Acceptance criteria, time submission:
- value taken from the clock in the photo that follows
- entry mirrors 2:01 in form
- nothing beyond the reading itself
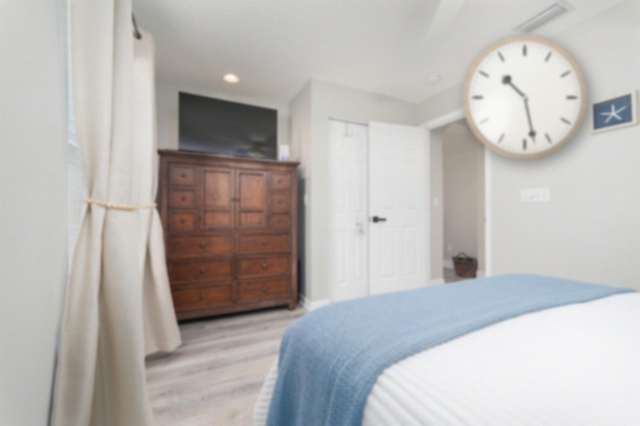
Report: 10:28
